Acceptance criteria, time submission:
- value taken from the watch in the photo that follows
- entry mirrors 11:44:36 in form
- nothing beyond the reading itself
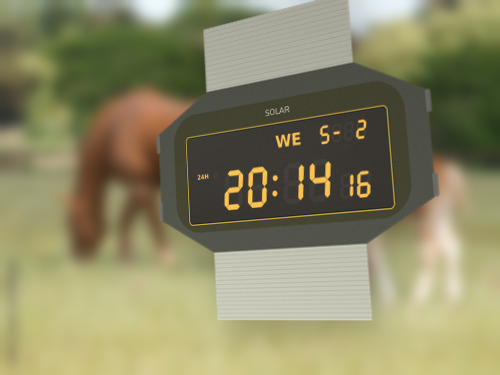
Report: 20:14:16
